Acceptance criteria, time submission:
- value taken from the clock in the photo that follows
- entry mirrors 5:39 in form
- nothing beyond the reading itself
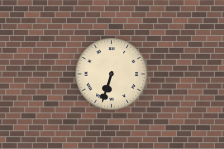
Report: 6:33
